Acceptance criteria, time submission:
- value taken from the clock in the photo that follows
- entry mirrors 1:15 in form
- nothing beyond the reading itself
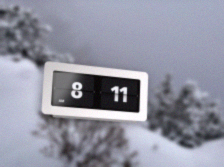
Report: 8:11
